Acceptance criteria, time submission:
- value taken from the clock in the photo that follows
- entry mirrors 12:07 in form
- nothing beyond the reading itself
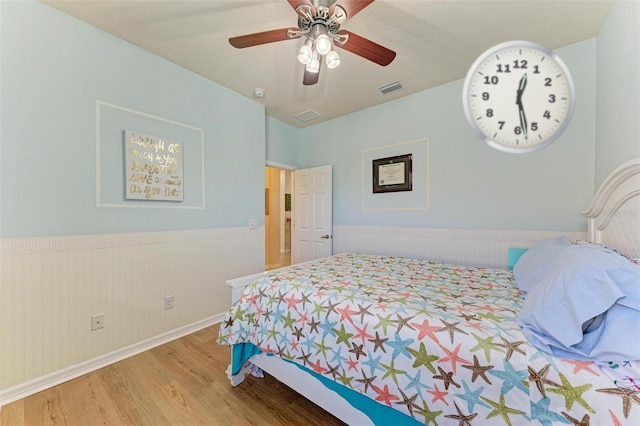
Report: 12:28
